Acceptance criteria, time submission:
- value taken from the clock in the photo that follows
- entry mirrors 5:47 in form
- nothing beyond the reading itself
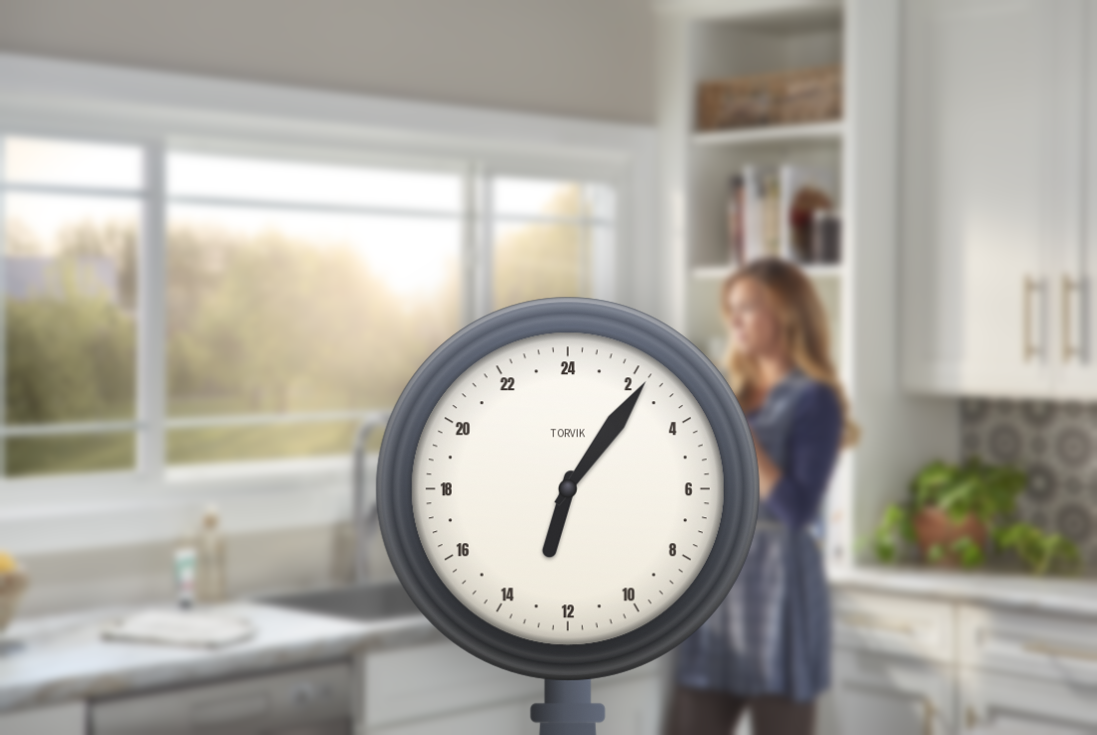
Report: 13:06
